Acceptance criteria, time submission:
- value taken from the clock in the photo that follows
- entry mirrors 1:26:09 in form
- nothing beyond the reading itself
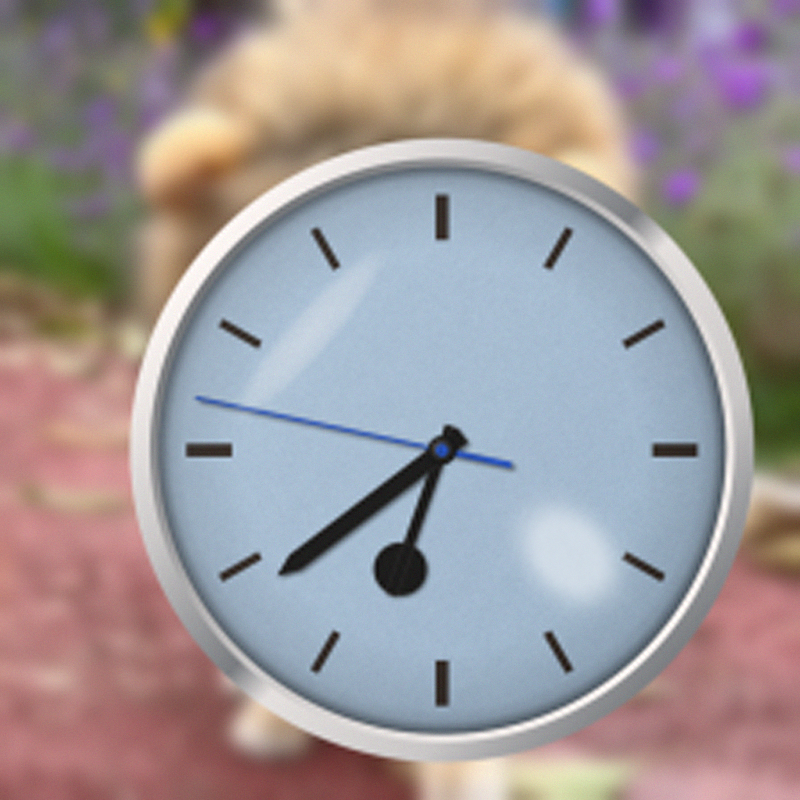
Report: 6:38:47
